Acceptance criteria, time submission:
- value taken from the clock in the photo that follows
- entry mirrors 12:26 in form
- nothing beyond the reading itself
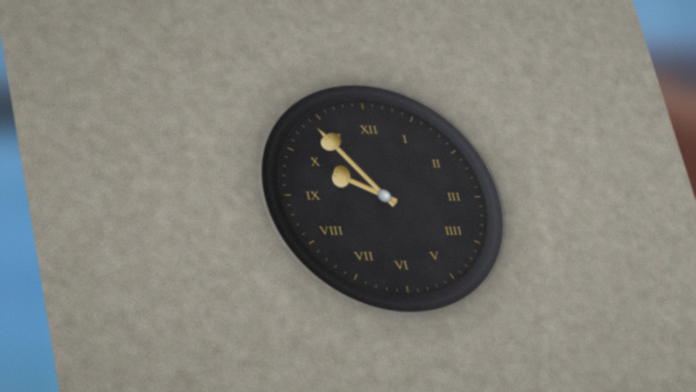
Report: 9:54
